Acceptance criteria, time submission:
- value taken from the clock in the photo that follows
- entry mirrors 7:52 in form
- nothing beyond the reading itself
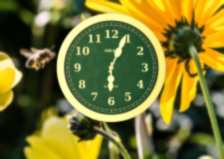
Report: 6:04
